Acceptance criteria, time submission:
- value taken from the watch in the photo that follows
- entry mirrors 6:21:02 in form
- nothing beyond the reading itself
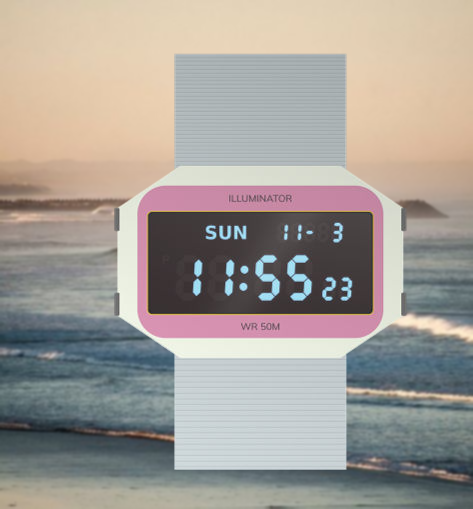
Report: 11:55:23
